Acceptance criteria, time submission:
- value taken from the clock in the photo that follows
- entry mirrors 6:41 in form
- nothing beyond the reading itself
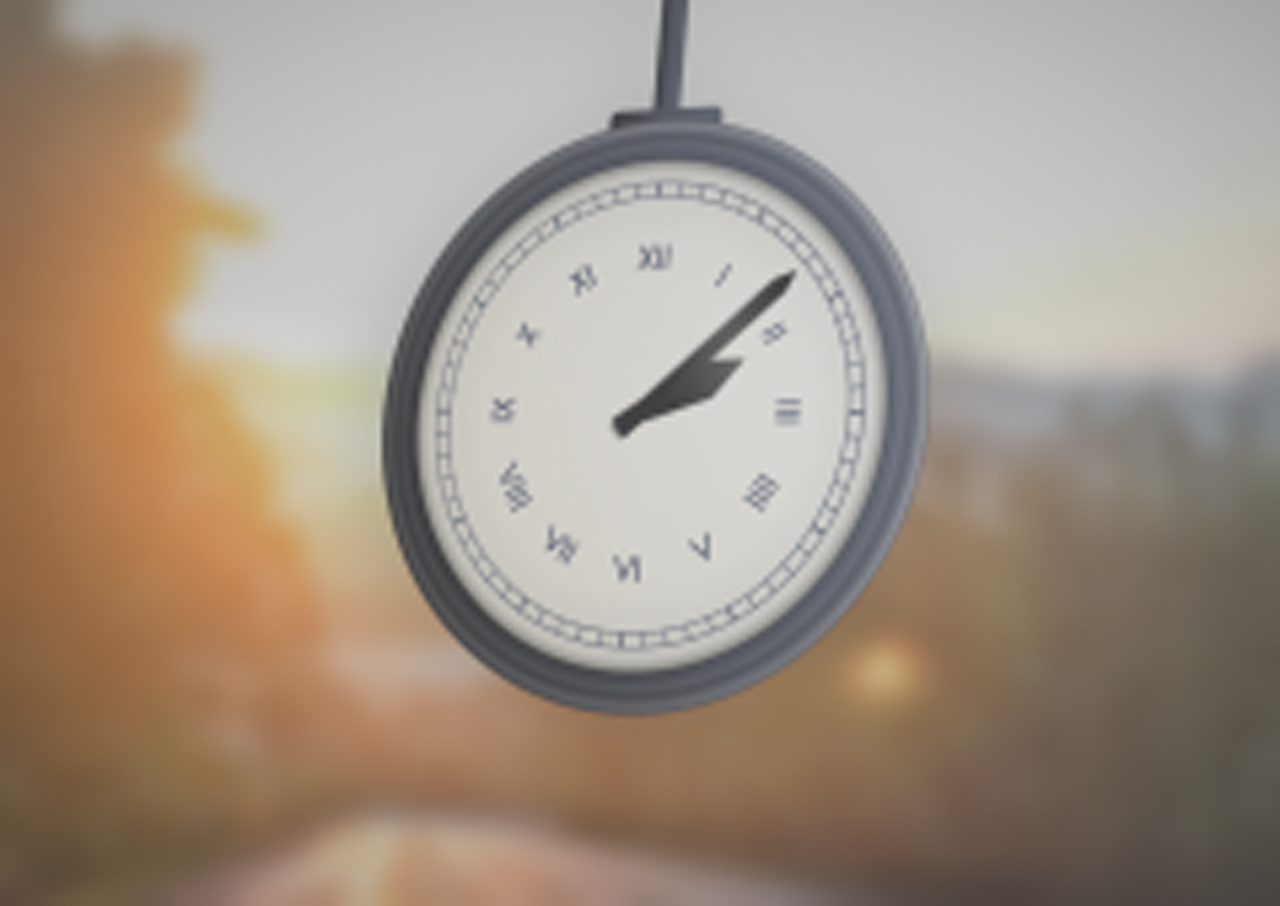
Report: 2:08
